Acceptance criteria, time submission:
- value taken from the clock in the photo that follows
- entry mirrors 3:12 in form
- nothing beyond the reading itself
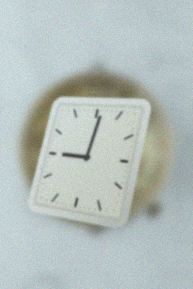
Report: 9:01
